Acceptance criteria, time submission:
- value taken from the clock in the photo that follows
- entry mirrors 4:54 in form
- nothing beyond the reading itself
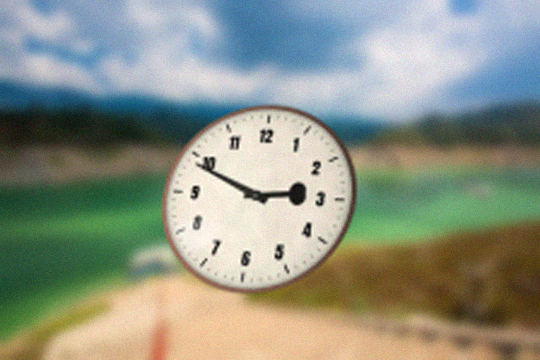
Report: 2:49
